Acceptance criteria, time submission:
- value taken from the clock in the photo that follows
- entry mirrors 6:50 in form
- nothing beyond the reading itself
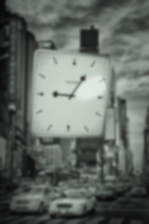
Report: 9:05
